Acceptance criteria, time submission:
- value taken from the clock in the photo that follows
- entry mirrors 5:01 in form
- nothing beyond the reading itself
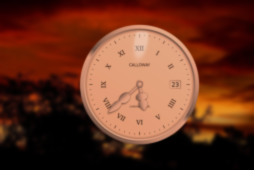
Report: 5:38
